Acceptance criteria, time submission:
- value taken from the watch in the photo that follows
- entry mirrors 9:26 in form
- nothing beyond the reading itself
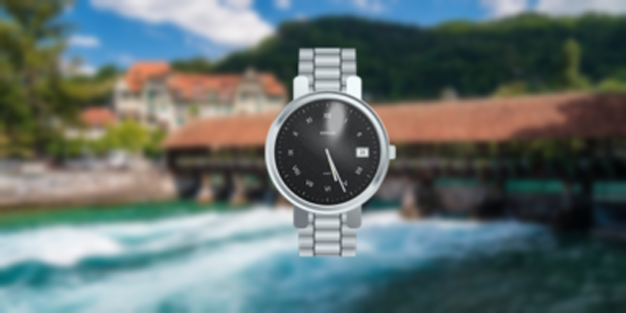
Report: 5:26
